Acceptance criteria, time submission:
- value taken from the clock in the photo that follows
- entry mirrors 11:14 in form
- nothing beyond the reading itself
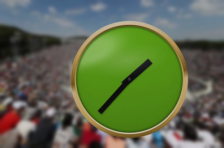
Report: 1:37
